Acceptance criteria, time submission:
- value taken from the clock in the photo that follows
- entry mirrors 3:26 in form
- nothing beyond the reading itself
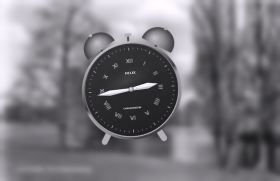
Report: 2:44
